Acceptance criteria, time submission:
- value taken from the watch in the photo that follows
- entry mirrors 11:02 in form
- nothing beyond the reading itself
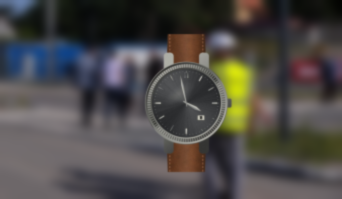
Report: 3:58
